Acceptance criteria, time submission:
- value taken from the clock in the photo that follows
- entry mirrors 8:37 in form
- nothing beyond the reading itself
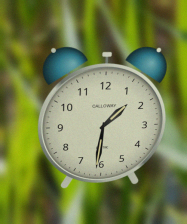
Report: 1:31
